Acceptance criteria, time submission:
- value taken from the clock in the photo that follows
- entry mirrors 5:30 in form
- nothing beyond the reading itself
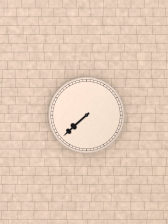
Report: 7:38
